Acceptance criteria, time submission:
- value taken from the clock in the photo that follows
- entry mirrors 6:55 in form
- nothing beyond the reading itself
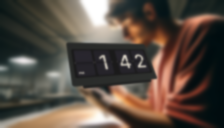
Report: 1:42
